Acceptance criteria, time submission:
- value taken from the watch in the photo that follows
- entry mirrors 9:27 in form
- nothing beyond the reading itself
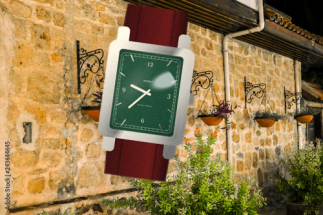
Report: 9:37
